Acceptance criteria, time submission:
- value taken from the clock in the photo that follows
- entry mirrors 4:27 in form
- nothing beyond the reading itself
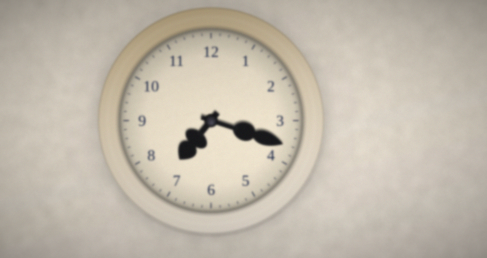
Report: 7:18
